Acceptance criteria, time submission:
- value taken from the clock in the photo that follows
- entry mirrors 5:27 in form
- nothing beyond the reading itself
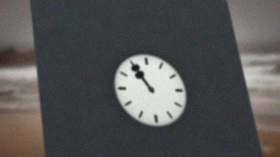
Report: 10:55
